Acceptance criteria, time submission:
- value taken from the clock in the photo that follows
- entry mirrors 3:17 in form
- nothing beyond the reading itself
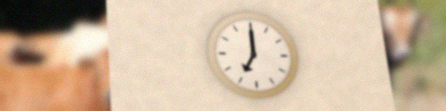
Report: 7:00
